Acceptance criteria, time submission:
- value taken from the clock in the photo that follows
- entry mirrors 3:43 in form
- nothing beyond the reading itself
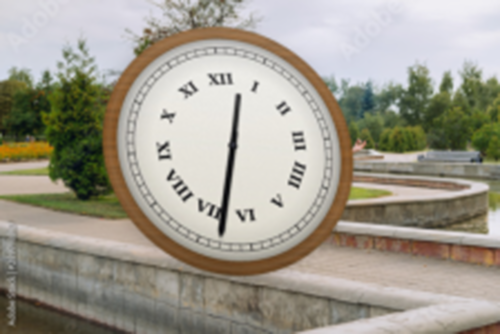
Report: 12:33
